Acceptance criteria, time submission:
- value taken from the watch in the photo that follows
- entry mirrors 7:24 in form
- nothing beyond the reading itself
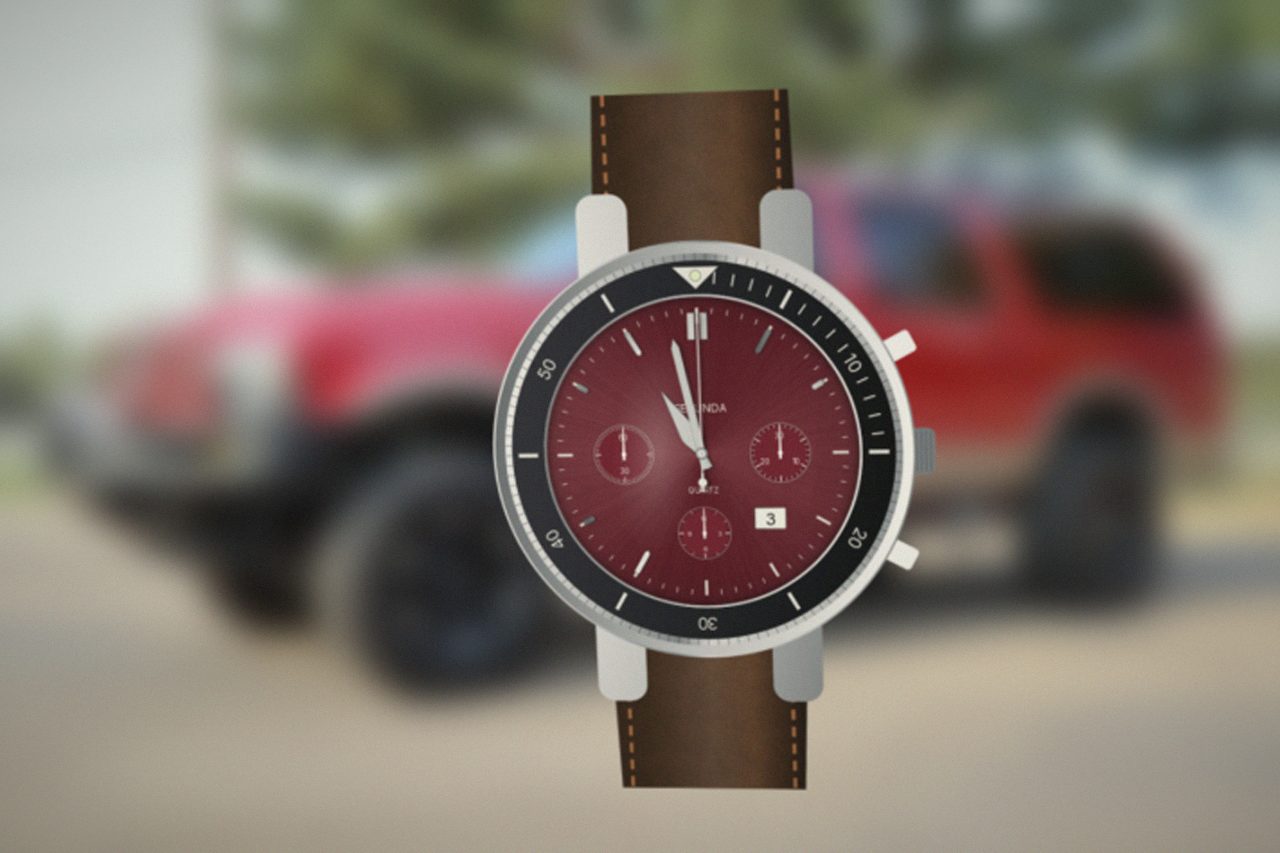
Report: 10:58
